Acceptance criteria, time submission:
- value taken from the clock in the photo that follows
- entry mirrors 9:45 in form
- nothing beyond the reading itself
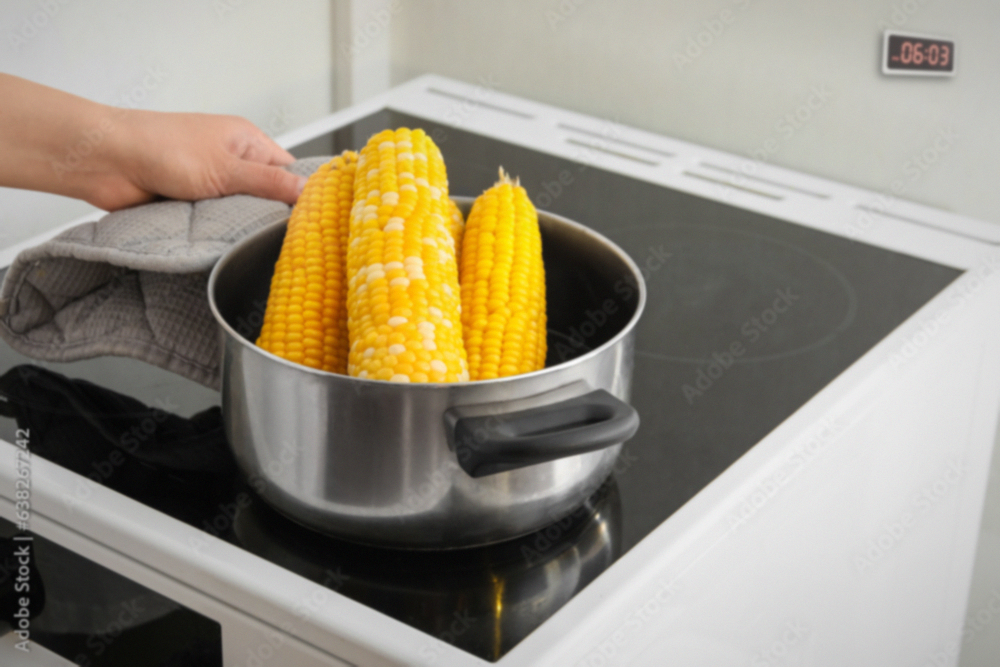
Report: 6:03
